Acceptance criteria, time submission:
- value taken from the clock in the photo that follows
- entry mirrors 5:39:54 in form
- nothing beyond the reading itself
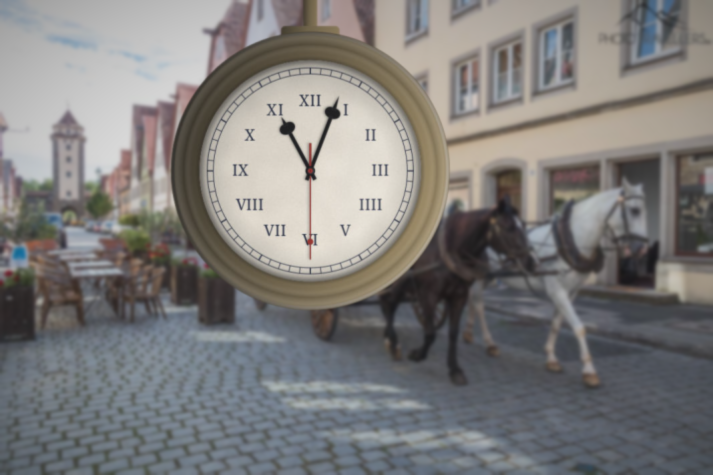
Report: 11:03:30
